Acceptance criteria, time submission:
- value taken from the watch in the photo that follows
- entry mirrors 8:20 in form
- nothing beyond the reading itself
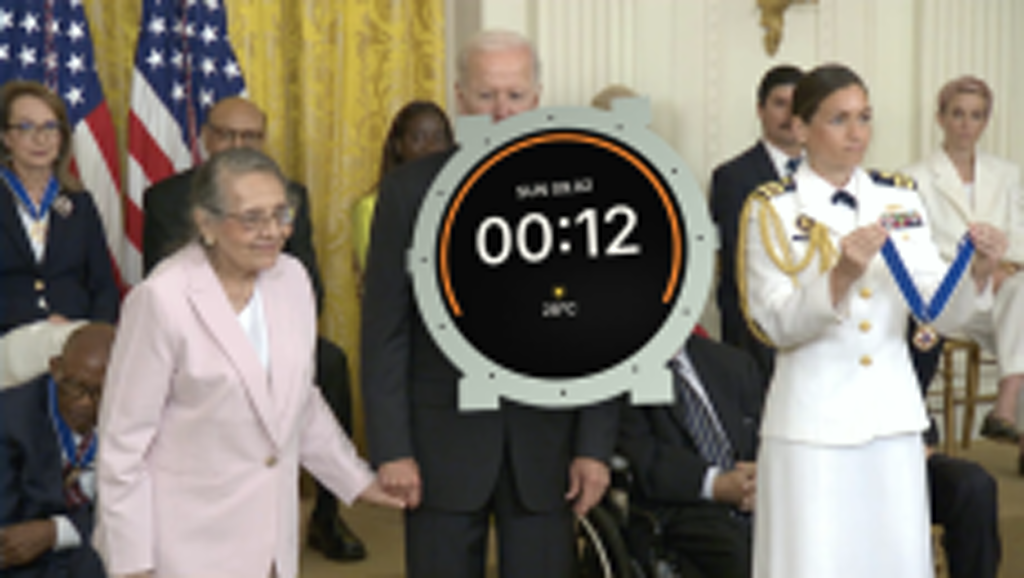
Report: 0:12
